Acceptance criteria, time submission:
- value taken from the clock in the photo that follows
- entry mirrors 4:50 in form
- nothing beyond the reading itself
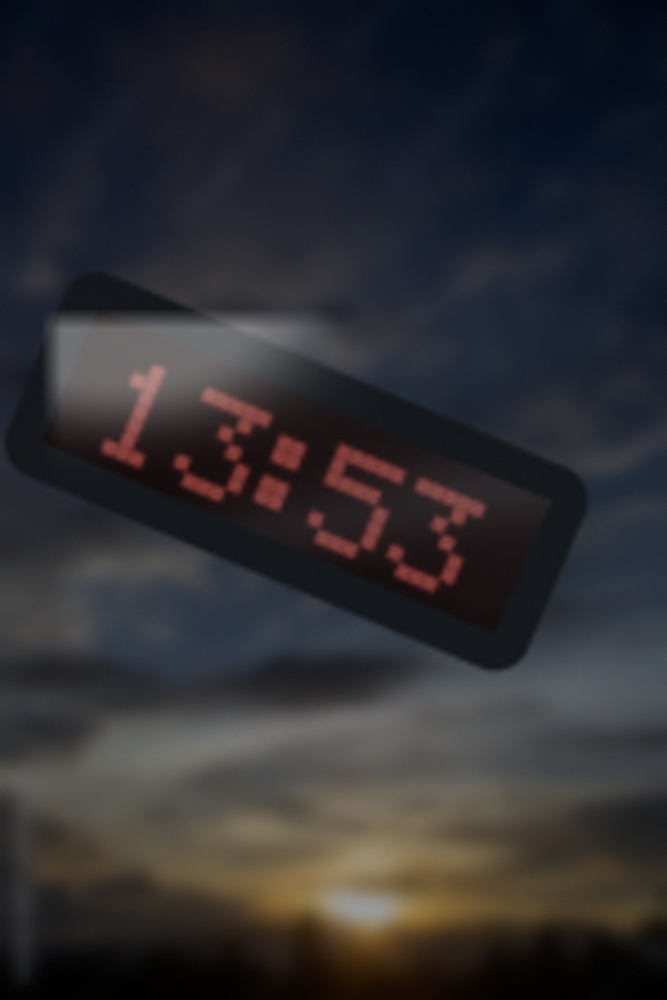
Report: 13:53
